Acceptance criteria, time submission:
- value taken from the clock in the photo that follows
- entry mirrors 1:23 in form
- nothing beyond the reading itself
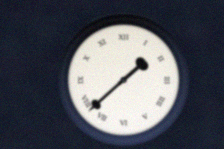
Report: 1:38
